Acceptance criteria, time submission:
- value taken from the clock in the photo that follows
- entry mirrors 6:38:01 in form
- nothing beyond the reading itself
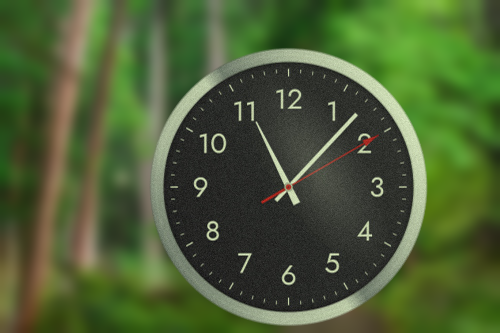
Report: 11:07:10
